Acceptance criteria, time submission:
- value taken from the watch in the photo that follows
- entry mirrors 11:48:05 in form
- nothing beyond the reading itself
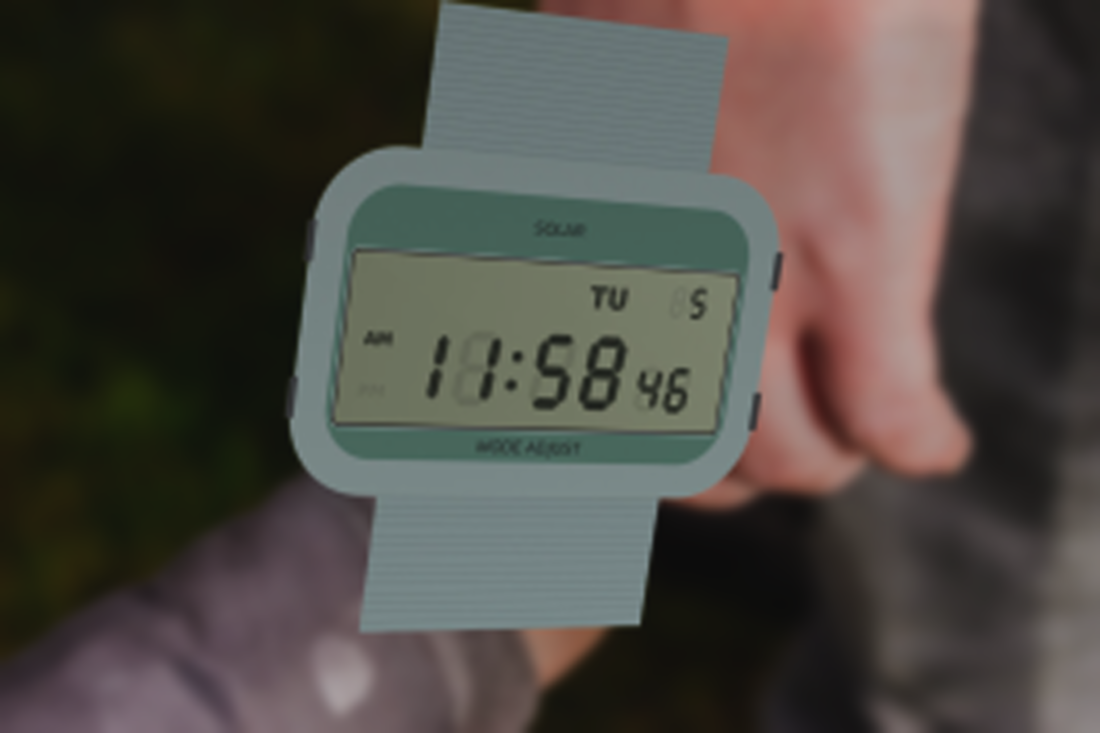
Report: 11:58:46
